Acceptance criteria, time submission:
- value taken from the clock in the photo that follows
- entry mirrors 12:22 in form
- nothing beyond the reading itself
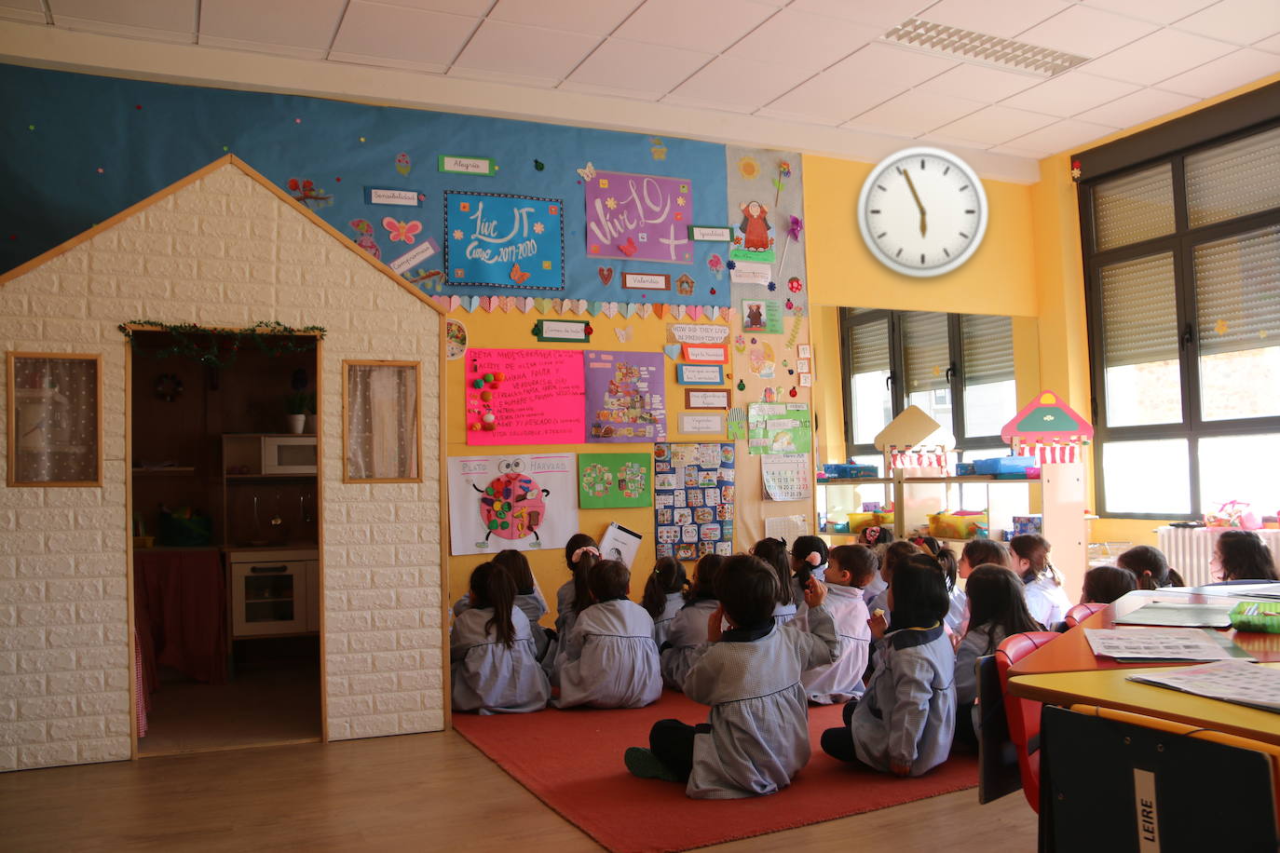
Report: 5:56
